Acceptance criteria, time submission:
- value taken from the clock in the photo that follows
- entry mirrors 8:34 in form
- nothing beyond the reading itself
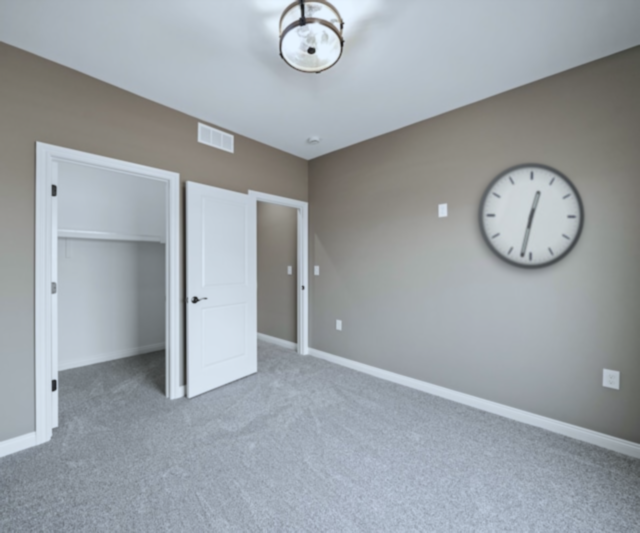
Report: 12:32
